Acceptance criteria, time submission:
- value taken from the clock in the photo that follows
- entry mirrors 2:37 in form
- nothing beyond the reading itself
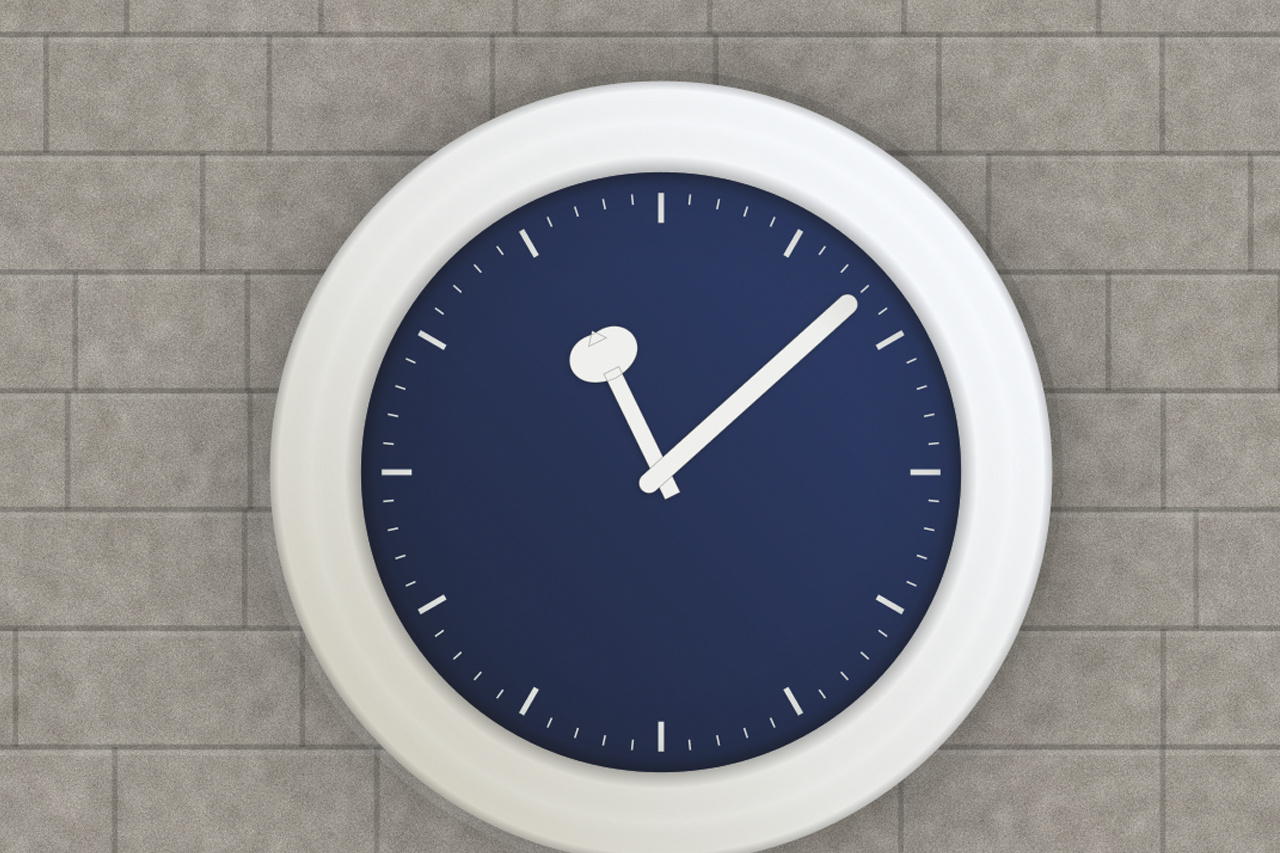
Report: 11:08
